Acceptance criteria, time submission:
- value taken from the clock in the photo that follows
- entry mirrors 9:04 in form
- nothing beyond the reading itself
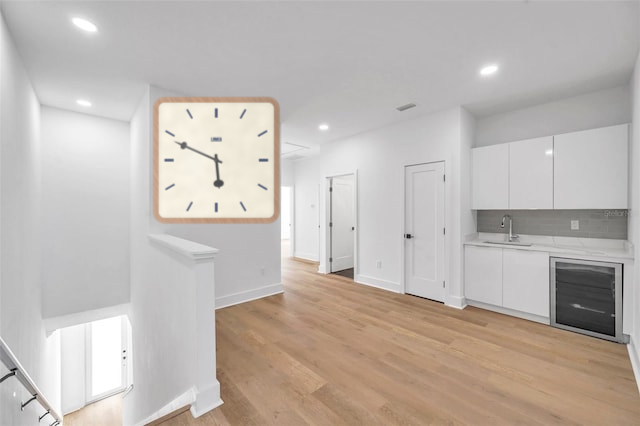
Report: 5:49
